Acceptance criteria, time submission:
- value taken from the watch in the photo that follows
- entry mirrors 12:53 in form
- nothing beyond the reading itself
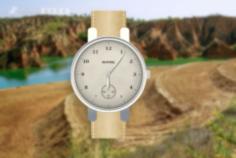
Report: 6:06
